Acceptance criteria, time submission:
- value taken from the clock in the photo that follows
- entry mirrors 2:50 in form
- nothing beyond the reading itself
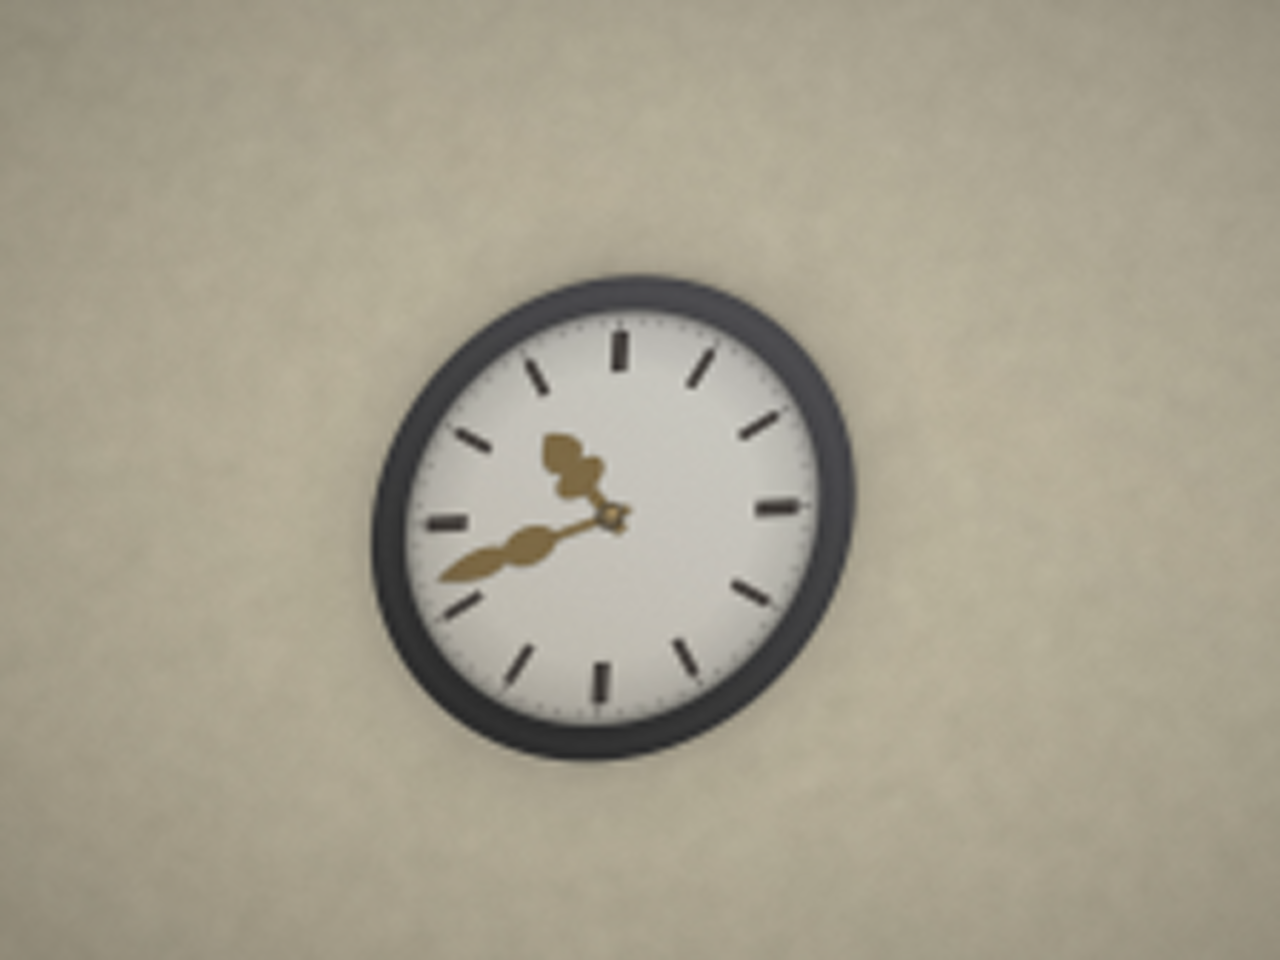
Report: 10:42
